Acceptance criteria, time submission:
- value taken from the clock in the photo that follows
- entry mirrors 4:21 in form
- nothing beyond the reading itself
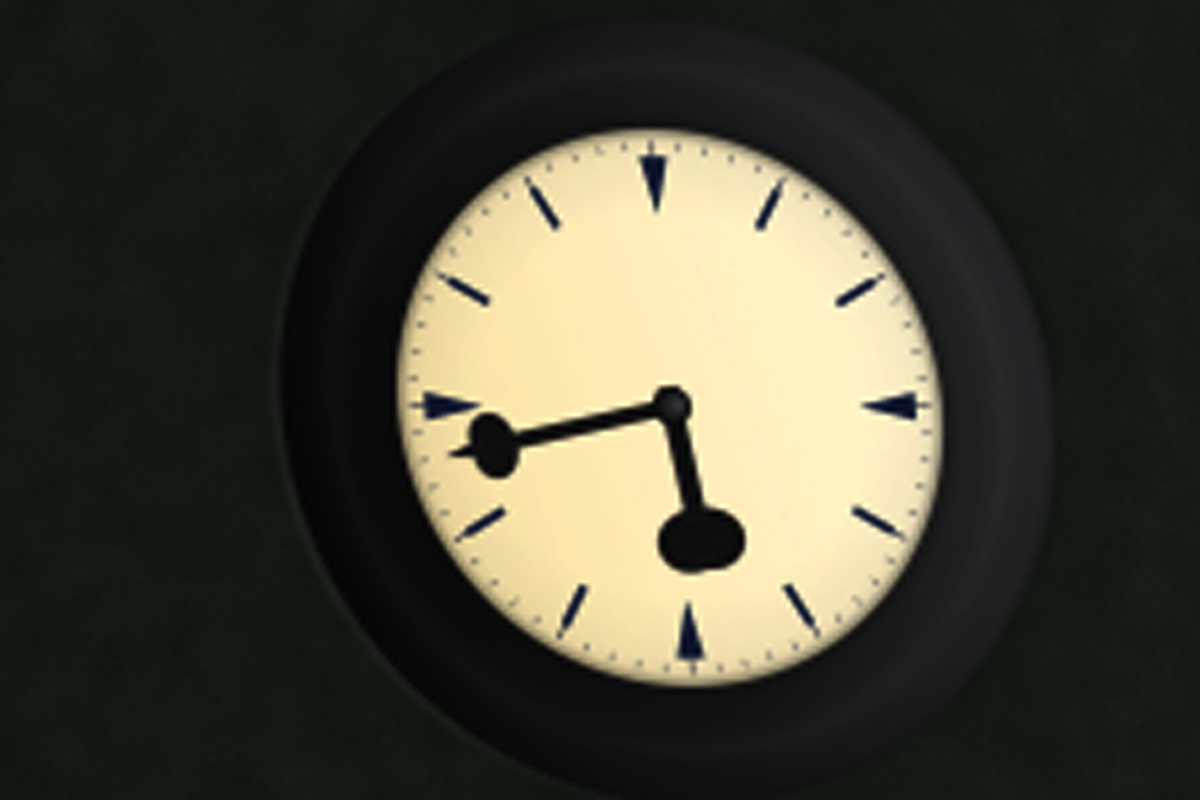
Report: 5:43
